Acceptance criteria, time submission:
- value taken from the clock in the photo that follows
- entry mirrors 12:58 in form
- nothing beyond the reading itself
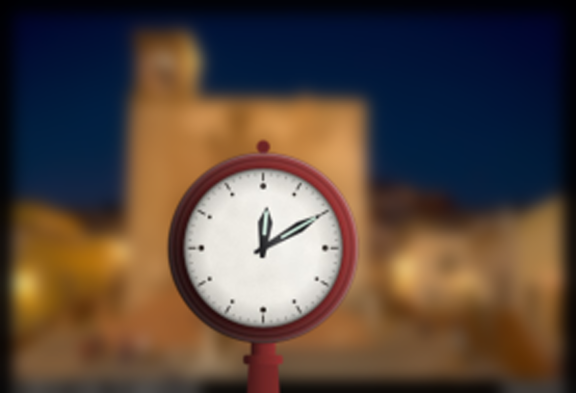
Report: 12:10
